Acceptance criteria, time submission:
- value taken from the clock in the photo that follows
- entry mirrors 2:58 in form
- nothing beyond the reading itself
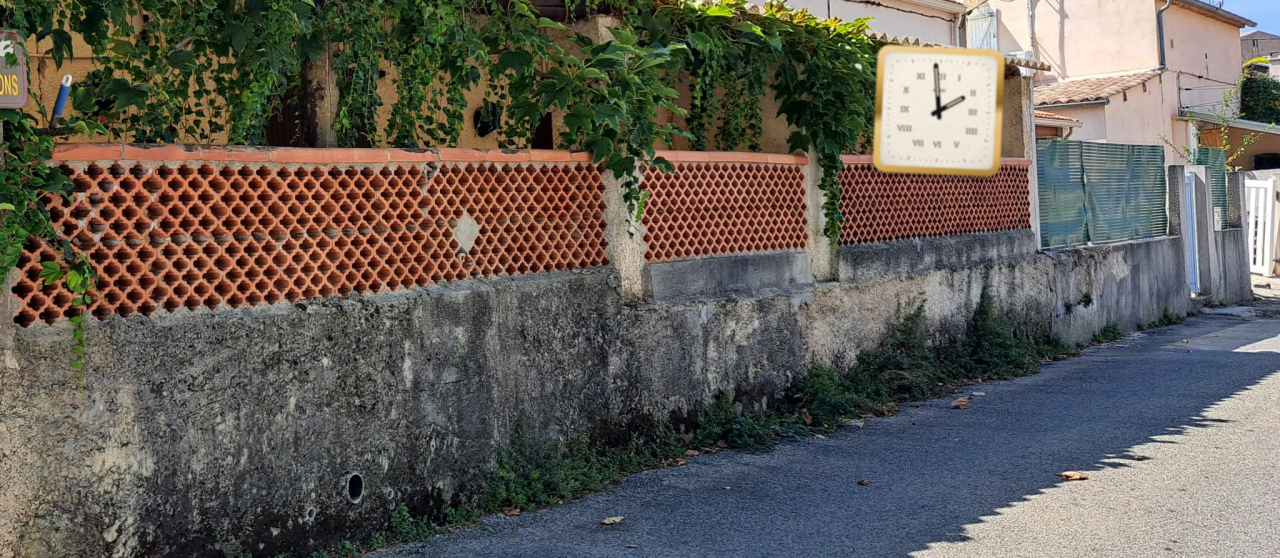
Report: 1:59
